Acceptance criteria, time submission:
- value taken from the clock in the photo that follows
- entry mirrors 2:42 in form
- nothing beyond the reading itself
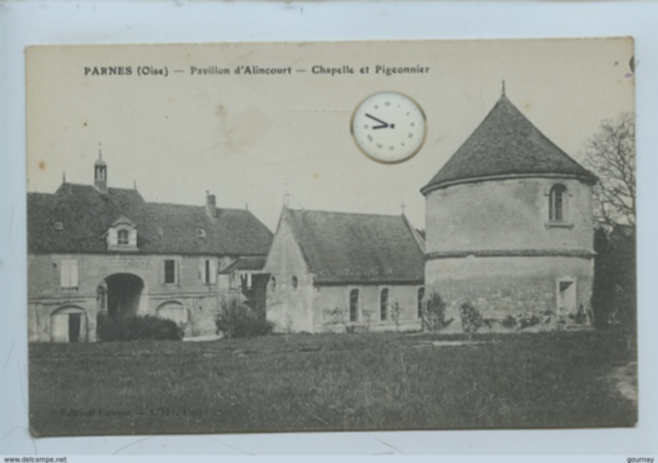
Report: 8:50
